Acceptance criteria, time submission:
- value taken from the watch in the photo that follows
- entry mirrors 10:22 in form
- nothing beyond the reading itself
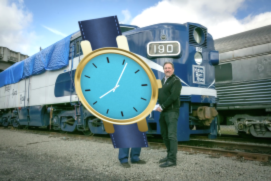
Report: 8:06
